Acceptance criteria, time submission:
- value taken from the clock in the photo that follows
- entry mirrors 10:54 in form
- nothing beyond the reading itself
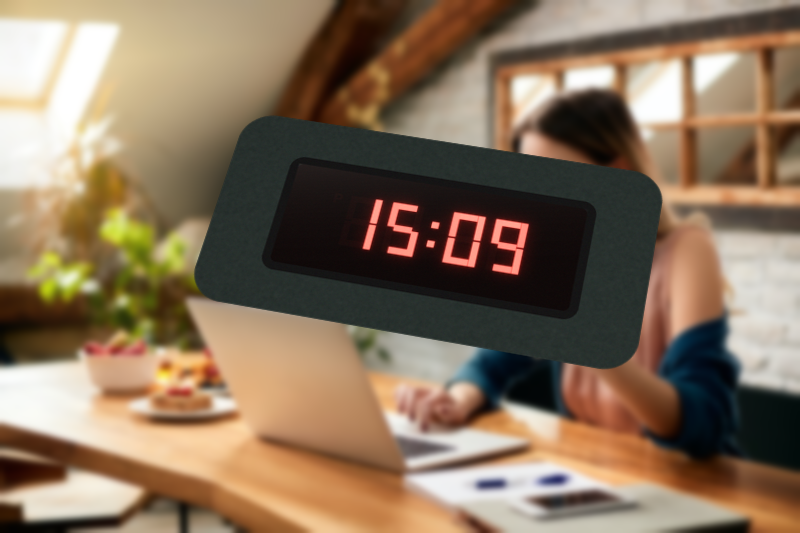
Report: 15:09
